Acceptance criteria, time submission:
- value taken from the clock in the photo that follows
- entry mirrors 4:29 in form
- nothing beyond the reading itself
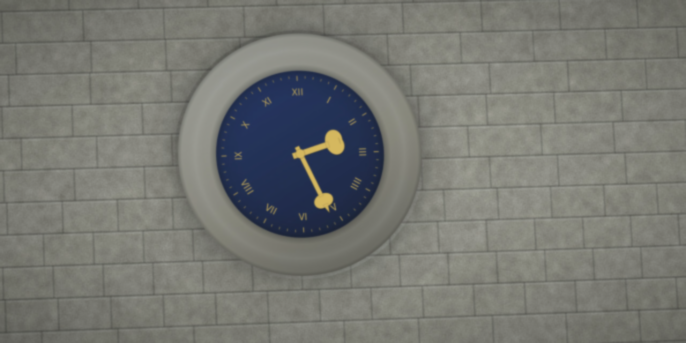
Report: 2:26
